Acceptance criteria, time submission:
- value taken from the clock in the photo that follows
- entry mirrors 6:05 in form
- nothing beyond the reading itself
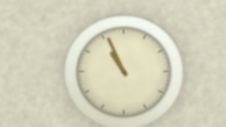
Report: 10:56
